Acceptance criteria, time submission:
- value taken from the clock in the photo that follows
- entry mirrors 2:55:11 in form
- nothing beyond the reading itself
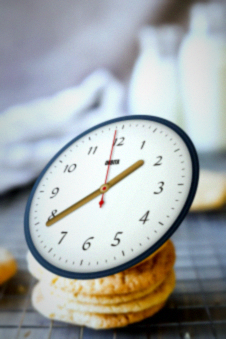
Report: 1:38:59
